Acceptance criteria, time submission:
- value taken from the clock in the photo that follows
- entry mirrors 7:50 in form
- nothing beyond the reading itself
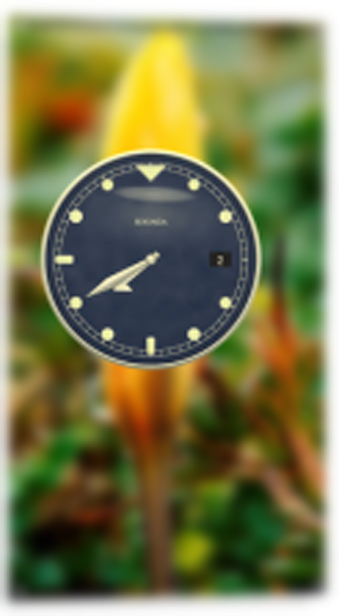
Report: 7:40
